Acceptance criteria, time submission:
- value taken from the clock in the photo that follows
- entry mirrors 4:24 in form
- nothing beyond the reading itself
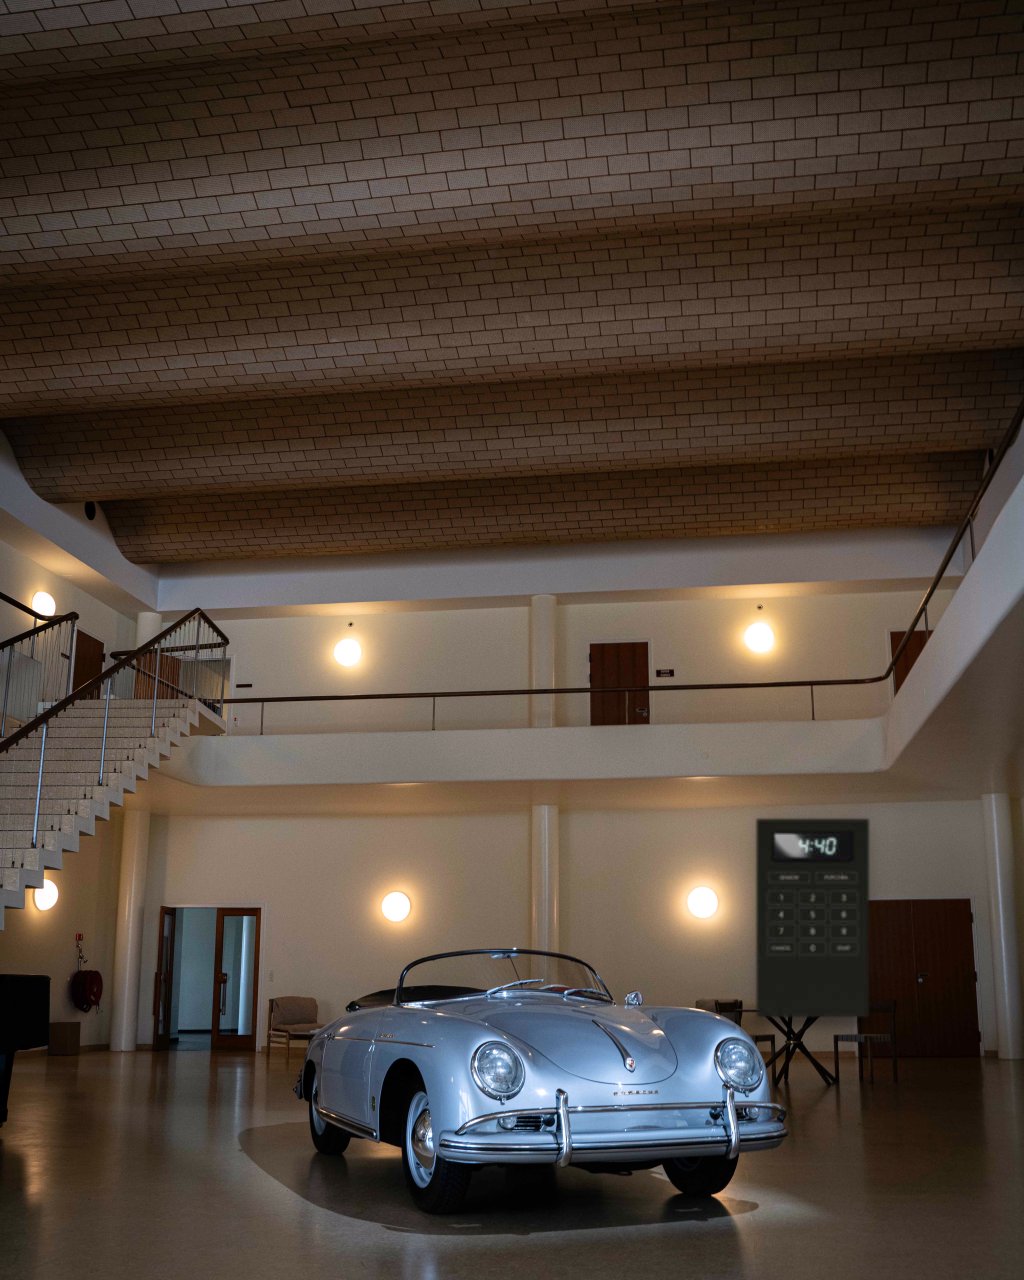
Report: 4:40
